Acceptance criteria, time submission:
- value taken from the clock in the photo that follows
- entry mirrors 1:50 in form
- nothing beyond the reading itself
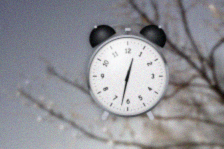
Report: 12:32
